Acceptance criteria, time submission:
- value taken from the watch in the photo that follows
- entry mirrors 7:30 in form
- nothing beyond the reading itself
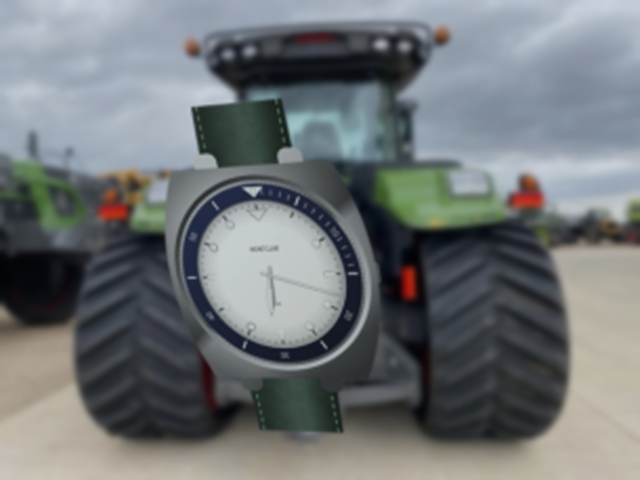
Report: 6:18
